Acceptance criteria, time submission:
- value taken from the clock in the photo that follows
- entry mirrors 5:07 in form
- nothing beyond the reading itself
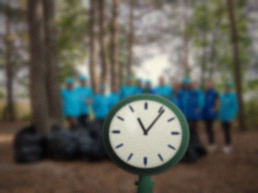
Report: 11:06
